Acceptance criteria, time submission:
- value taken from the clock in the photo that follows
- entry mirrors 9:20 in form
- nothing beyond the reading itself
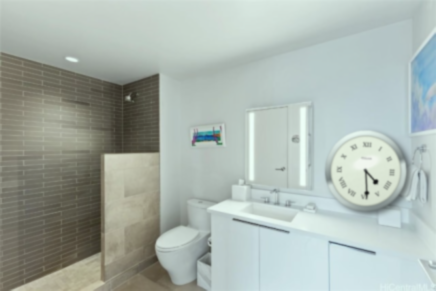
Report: 4:29
